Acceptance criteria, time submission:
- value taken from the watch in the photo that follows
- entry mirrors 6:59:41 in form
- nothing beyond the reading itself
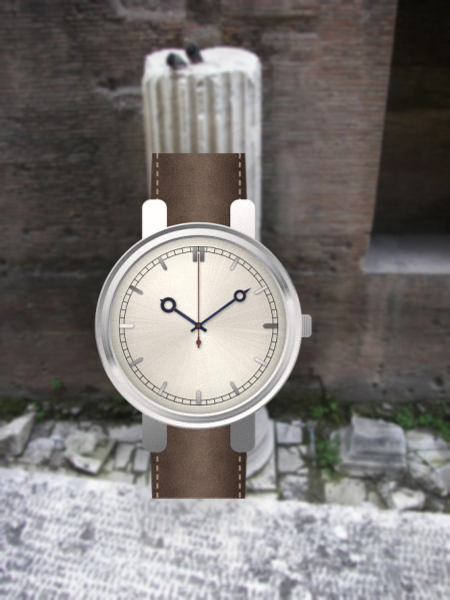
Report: 10:09:00
